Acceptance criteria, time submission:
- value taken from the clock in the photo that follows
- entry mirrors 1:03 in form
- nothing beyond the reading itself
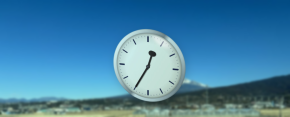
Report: 12:35
